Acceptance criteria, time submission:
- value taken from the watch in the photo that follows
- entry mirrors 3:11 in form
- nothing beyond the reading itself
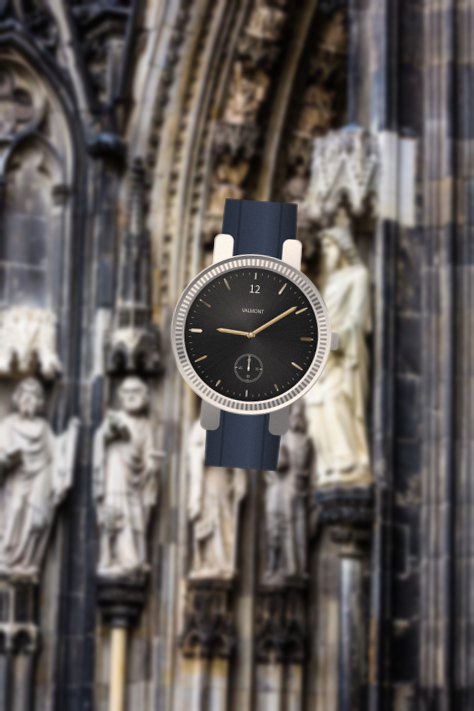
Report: 9:09
